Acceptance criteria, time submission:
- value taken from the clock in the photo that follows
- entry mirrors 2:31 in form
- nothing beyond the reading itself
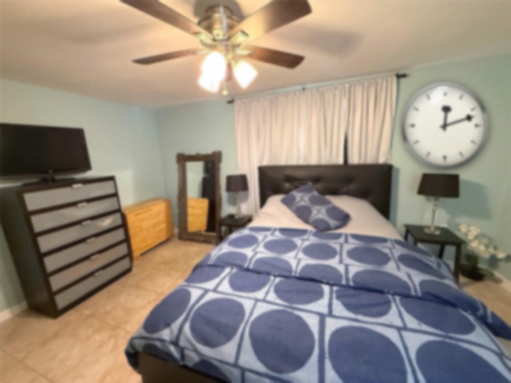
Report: 12:12
